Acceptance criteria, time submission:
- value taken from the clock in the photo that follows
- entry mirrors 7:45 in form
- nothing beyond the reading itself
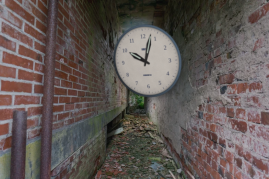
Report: 10:03
